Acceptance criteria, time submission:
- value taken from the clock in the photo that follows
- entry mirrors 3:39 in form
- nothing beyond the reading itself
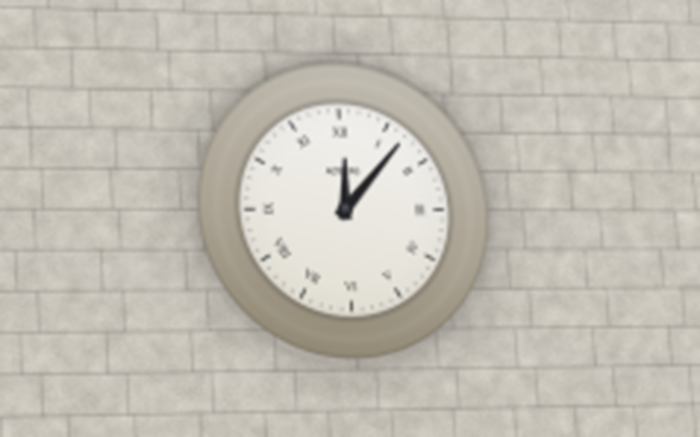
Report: 12:07
